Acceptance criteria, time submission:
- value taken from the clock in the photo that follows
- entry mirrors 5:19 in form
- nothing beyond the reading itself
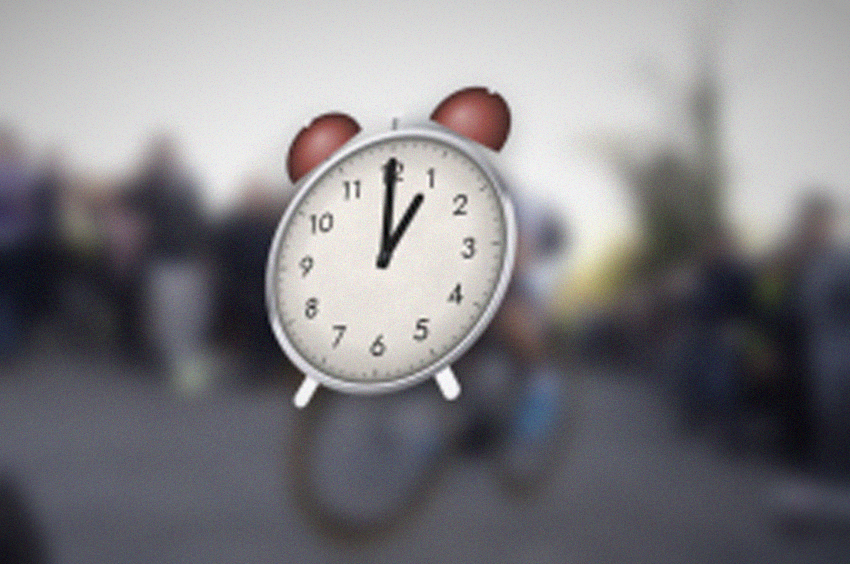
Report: 1:00
